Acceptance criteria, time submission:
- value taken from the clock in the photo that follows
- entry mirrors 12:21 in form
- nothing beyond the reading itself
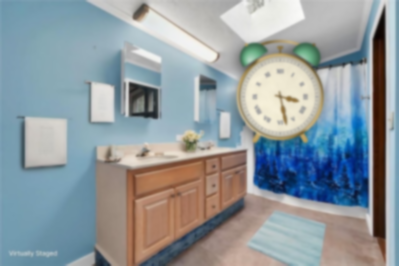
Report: 3:28
